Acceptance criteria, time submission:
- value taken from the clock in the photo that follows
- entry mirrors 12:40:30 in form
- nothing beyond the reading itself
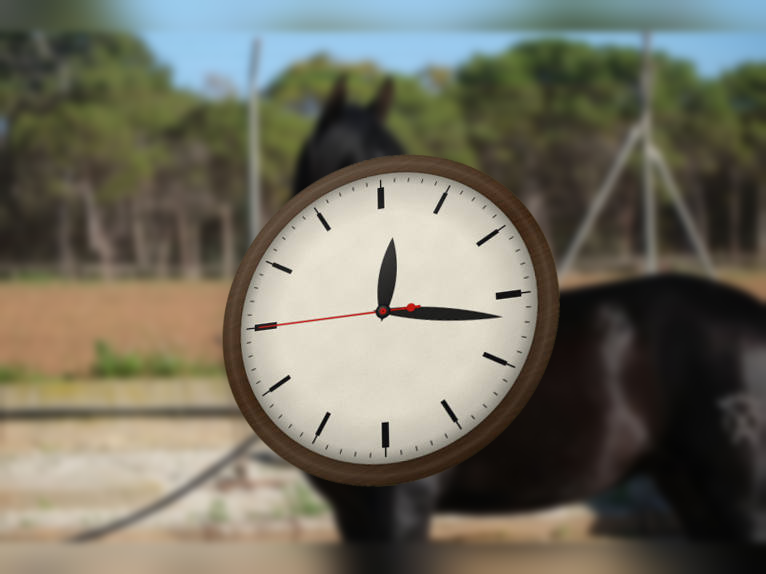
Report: 12:16:45
